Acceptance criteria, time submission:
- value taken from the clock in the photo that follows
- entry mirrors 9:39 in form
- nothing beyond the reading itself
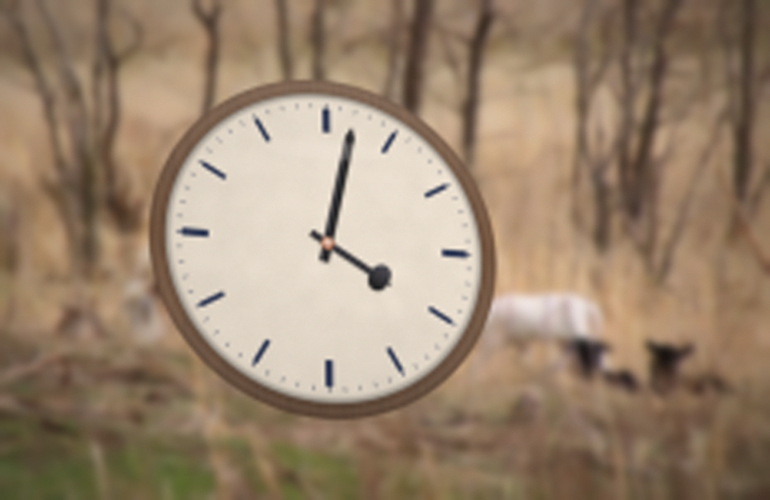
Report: 4:02
